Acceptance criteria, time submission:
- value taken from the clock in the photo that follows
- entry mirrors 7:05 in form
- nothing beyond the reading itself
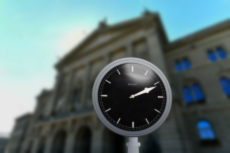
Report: 2:11
